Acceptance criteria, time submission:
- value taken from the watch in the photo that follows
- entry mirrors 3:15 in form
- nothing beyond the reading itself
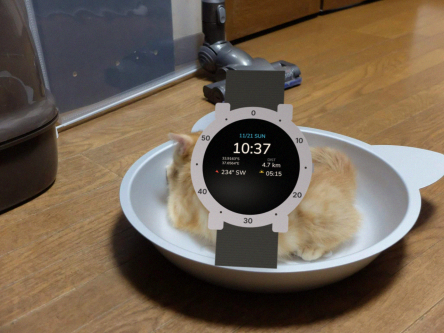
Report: 10:37
